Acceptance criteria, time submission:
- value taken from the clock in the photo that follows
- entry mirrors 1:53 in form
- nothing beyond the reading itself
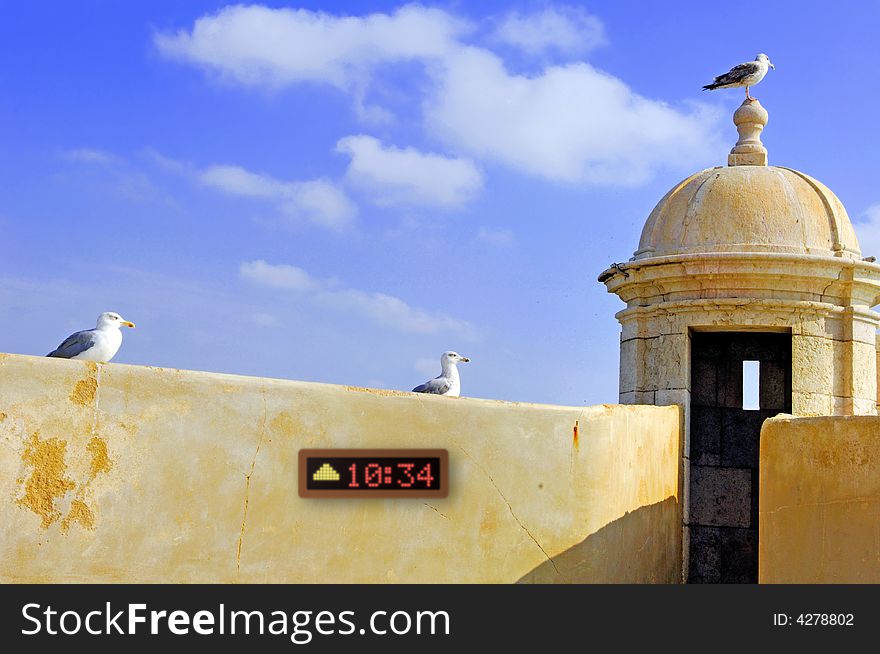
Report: 10:34
